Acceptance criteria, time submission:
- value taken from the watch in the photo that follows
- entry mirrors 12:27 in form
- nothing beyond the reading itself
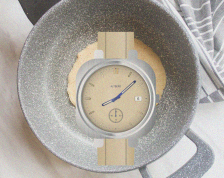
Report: 8:08
